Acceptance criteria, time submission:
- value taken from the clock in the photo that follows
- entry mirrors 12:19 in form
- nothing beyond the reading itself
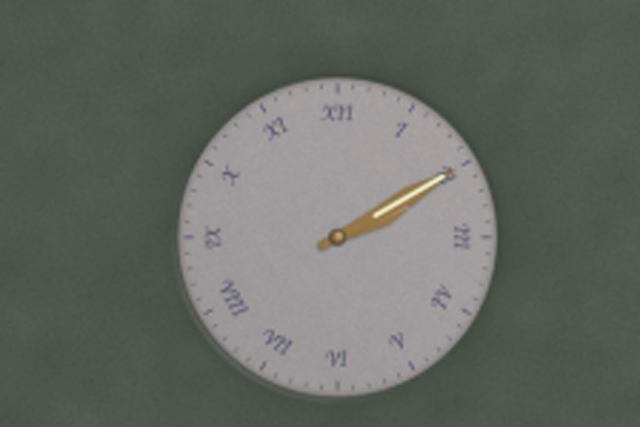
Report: 2:10
